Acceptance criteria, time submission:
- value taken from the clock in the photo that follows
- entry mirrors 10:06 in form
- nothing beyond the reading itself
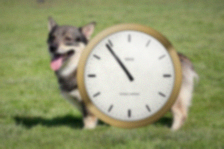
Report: 10:54
